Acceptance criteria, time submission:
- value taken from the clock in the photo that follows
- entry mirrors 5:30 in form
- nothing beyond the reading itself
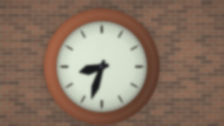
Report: 8:33
